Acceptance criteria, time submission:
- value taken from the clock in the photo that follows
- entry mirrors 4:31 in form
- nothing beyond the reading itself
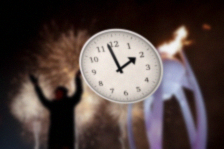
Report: 1:58
